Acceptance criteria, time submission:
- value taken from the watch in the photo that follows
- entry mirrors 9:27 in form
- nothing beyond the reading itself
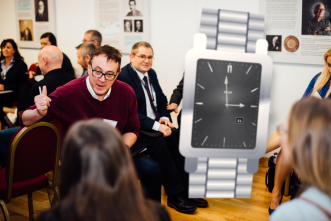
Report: 2:59
